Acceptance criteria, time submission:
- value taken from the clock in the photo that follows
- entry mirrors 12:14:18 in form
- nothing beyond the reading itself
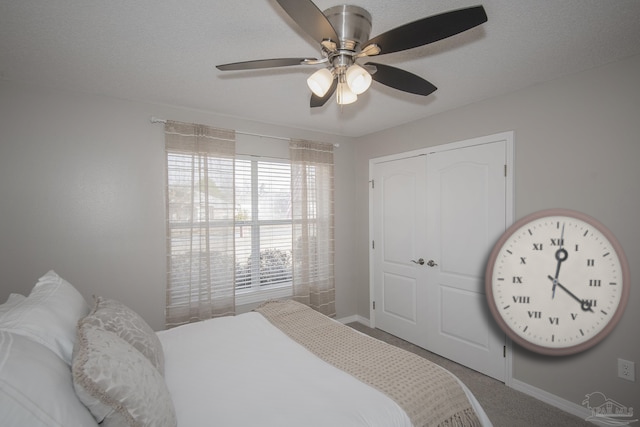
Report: 12:21:01
